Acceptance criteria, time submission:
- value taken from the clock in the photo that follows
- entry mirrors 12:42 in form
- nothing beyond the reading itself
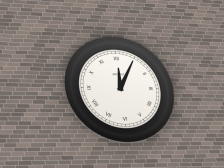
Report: 12:05
